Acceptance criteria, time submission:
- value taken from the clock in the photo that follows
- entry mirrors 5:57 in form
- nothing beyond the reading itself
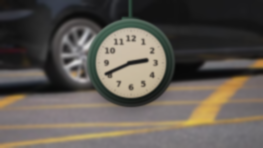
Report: 2:41
